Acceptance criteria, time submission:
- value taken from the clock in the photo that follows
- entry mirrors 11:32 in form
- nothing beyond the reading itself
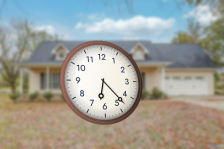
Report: 6:23
